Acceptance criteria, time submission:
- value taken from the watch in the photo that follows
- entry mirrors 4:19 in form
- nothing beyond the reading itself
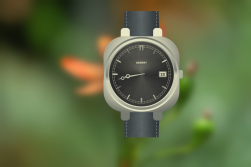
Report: 8:43
